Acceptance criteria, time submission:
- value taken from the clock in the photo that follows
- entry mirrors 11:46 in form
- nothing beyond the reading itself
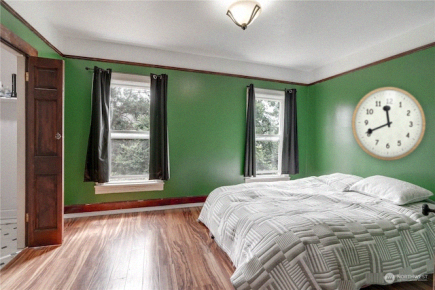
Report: 11:41
